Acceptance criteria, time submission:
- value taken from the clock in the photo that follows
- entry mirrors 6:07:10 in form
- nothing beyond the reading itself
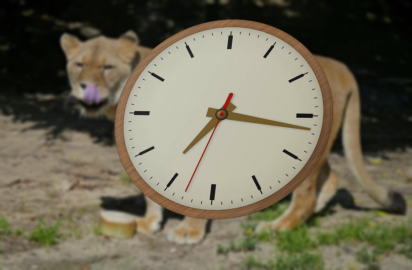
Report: 7:16:33
